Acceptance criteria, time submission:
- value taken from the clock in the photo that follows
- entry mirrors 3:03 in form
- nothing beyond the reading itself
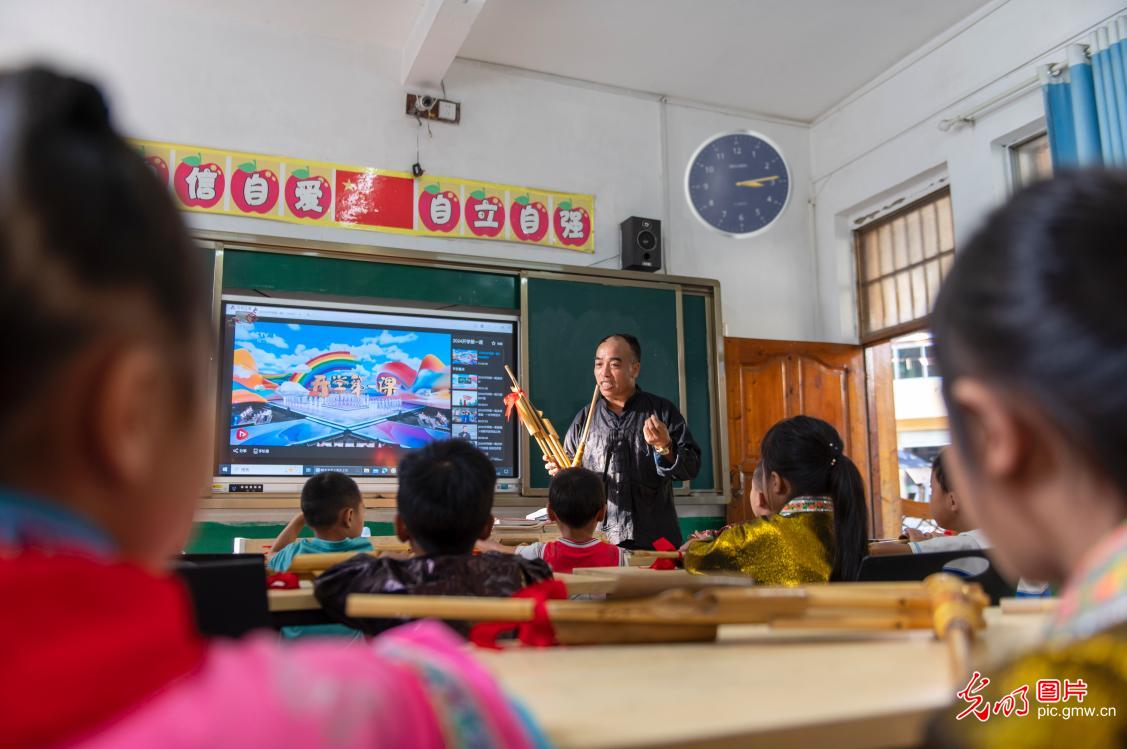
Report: 3:14
